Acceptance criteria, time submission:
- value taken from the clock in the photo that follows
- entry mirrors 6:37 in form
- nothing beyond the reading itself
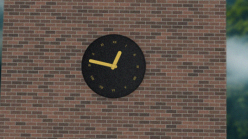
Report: 12:47
